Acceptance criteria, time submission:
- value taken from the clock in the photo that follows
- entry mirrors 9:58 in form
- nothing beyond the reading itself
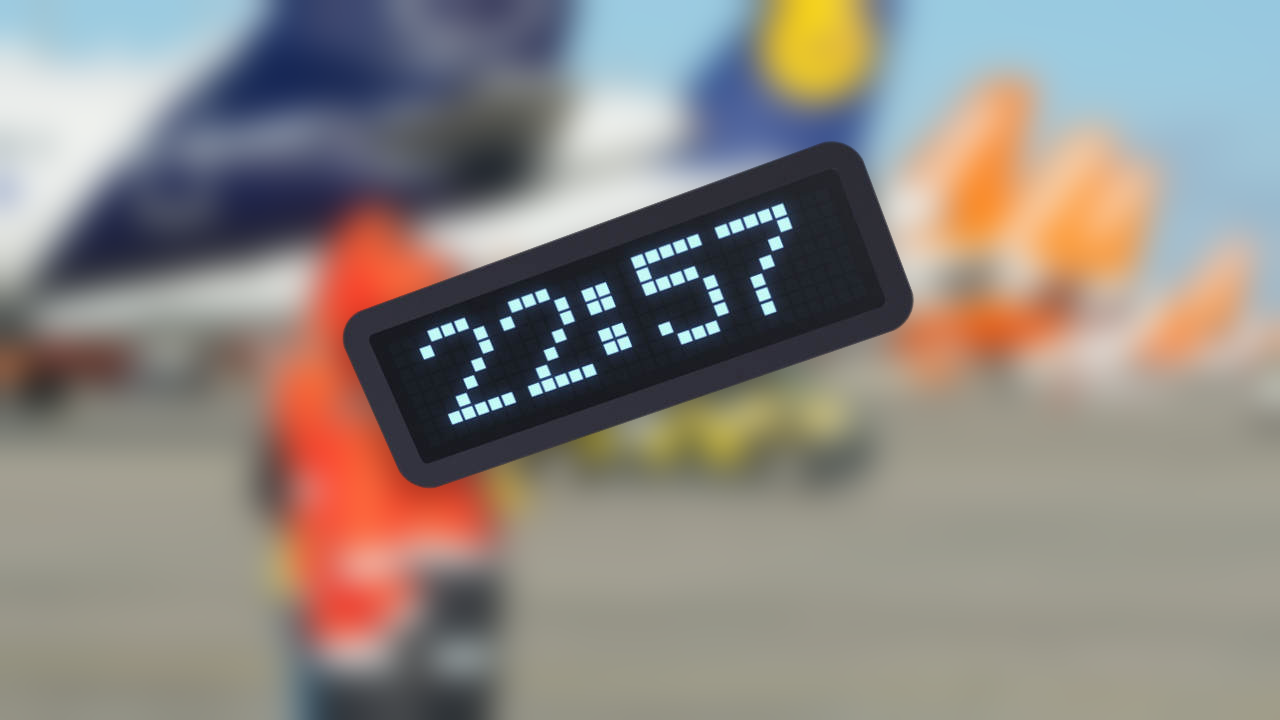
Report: 22:57
